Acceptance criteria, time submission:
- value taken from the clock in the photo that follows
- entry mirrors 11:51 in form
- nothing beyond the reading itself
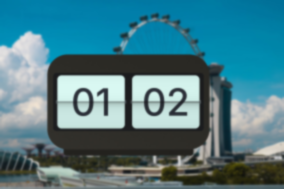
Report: 1:02
